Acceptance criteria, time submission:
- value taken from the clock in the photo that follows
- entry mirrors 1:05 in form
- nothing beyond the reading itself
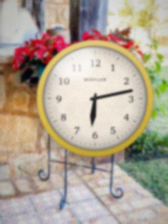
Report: 6:13
